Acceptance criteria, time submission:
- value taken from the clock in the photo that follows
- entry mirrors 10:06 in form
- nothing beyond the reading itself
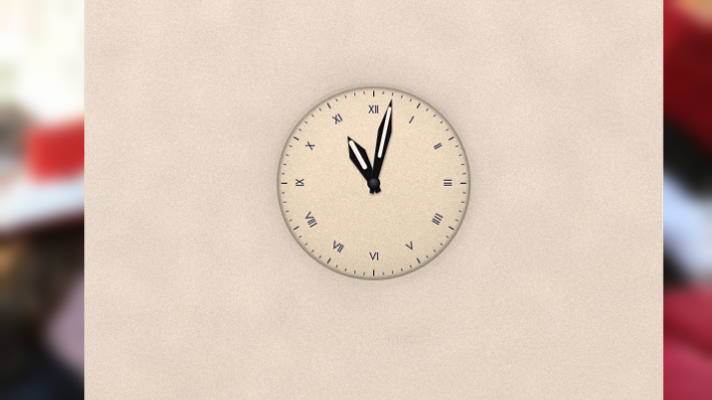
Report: 11:02
